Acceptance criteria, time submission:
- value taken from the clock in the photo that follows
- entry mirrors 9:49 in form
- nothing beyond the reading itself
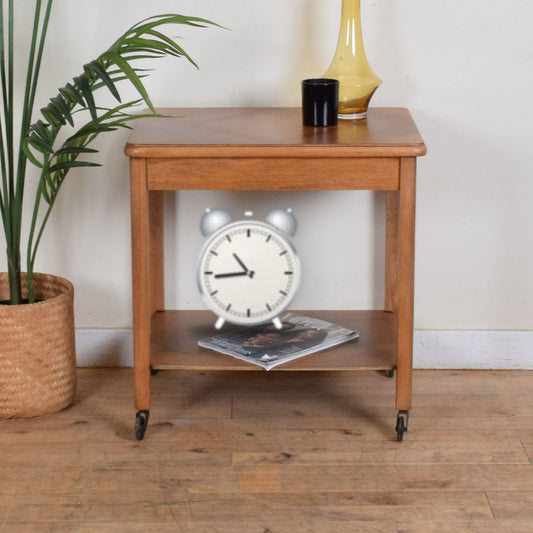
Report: 10:44
